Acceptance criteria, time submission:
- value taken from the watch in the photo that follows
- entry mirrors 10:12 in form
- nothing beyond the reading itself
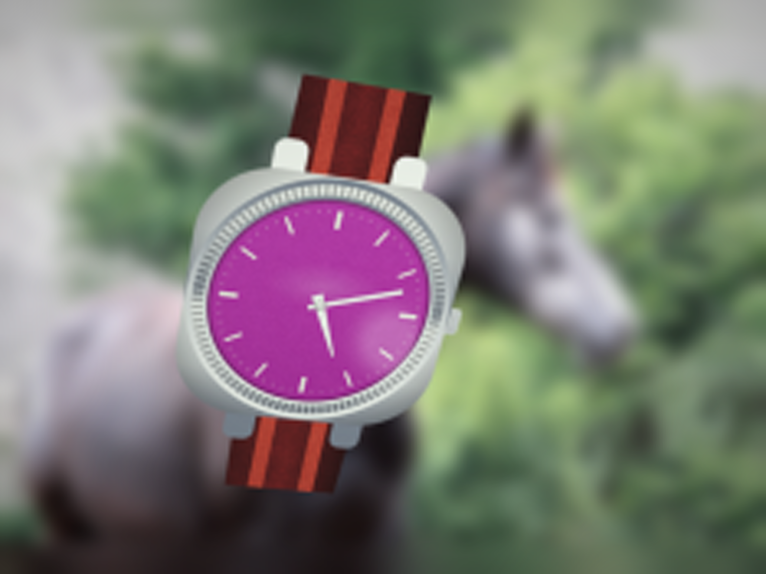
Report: 5:12
